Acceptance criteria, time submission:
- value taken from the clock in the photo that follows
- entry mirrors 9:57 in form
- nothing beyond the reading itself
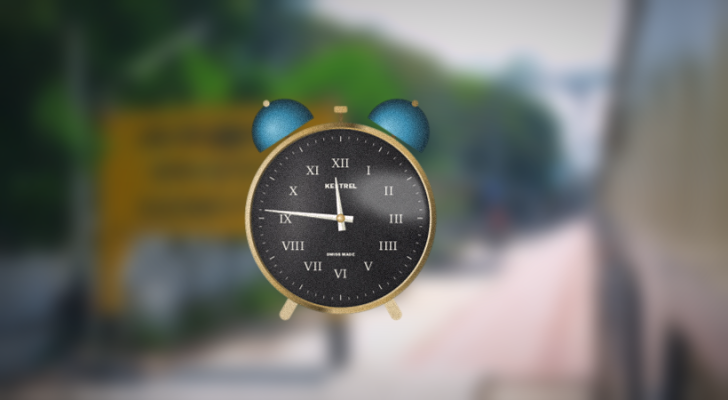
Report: 11:46
